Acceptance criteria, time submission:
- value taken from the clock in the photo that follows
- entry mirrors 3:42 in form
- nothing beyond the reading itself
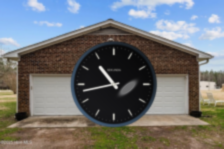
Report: 10:43
